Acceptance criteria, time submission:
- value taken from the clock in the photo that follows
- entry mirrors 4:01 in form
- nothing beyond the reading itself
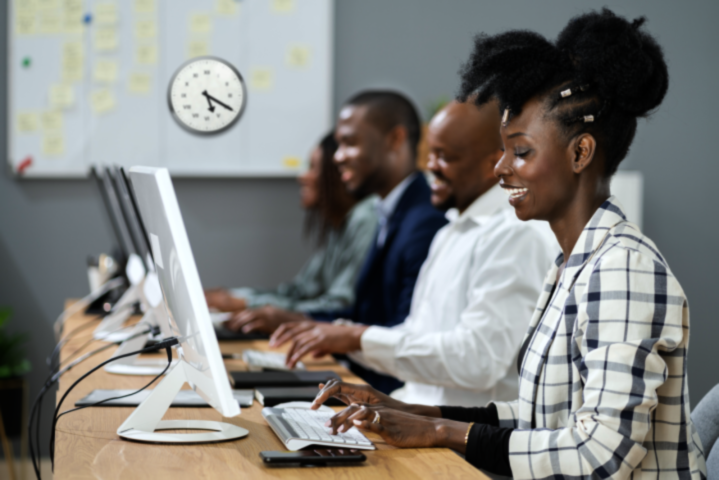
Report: 5:20
